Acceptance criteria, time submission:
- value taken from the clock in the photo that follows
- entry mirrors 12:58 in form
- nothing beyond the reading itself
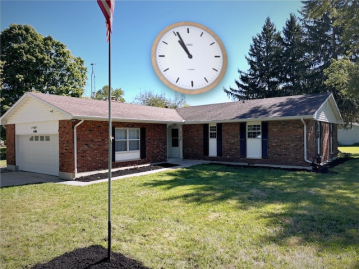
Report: 10:56
